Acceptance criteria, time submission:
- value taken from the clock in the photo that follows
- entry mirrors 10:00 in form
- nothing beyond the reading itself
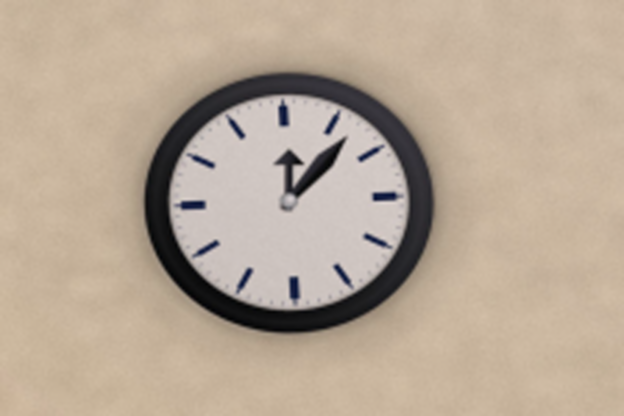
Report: 12:07
